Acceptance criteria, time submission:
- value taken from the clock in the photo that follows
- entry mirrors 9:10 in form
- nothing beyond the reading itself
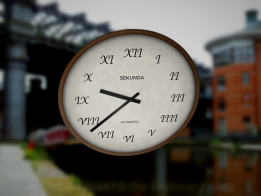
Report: 9:38
